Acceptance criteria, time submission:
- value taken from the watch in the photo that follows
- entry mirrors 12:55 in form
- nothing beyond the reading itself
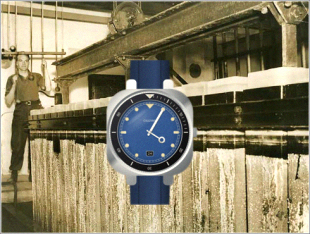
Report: 4:05
